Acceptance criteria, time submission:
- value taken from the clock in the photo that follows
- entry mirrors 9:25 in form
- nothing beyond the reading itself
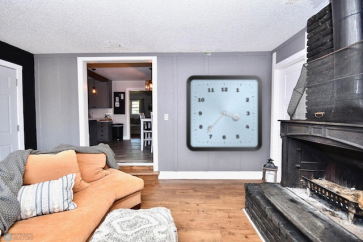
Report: 3:37
